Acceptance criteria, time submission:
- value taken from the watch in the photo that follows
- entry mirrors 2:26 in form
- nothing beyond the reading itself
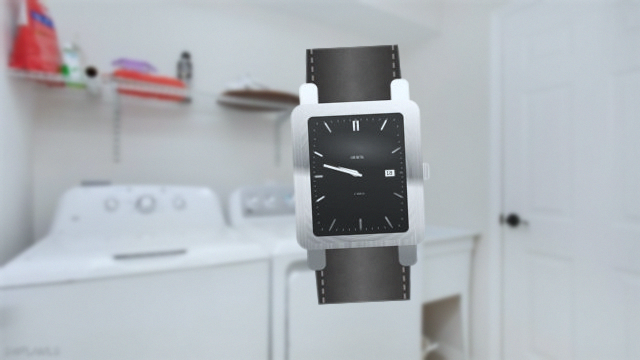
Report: 9:48
